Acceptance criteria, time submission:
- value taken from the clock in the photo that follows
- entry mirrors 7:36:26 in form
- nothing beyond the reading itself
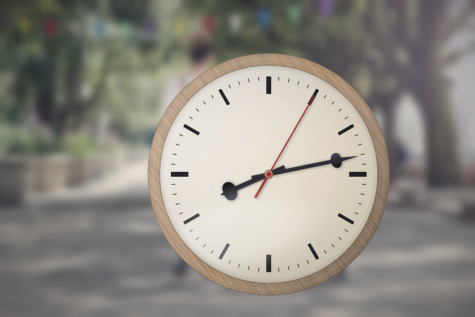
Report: 8:13:05
